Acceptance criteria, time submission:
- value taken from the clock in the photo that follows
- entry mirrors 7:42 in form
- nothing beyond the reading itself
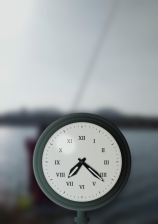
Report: 7:22
